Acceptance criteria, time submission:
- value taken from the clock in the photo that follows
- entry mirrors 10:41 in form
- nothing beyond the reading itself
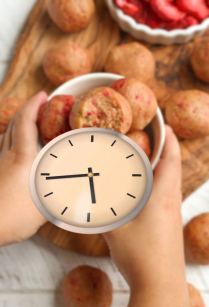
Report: 5:44
